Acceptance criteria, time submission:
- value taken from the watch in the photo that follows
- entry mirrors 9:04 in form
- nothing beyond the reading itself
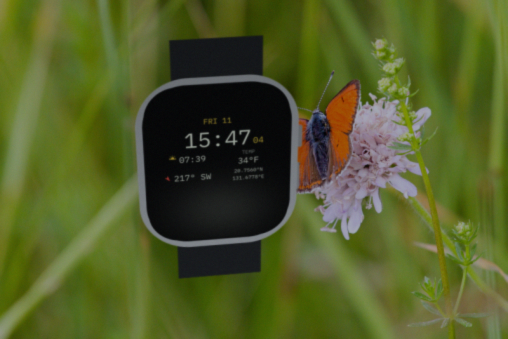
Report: 15:47
